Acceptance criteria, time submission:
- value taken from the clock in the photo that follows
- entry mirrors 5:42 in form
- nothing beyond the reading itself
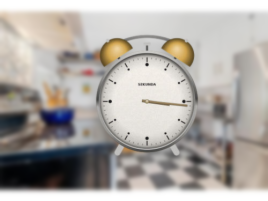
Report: 3:16
